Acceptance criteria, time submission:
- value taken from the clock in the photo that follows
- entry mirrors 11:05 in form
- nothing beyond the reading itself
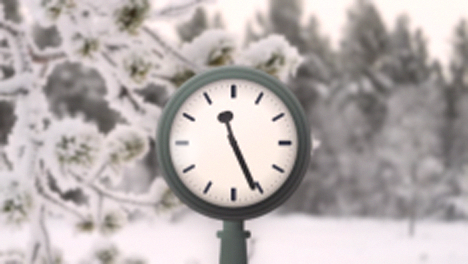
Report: 11:26
